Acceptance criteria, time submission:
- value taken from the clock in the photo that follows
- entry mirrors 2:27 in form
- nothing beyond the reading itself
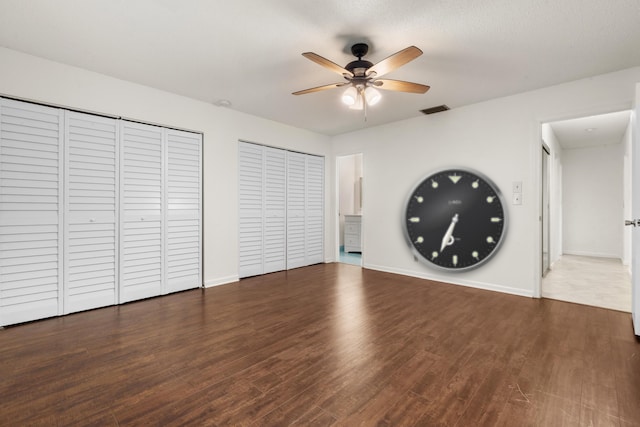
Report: 6:34
